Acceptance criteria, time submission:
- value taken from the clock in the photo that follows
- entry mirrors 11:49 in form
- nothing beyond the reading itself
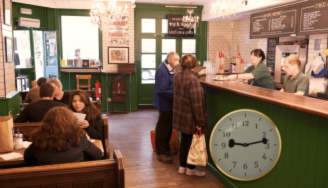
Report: 9:13
